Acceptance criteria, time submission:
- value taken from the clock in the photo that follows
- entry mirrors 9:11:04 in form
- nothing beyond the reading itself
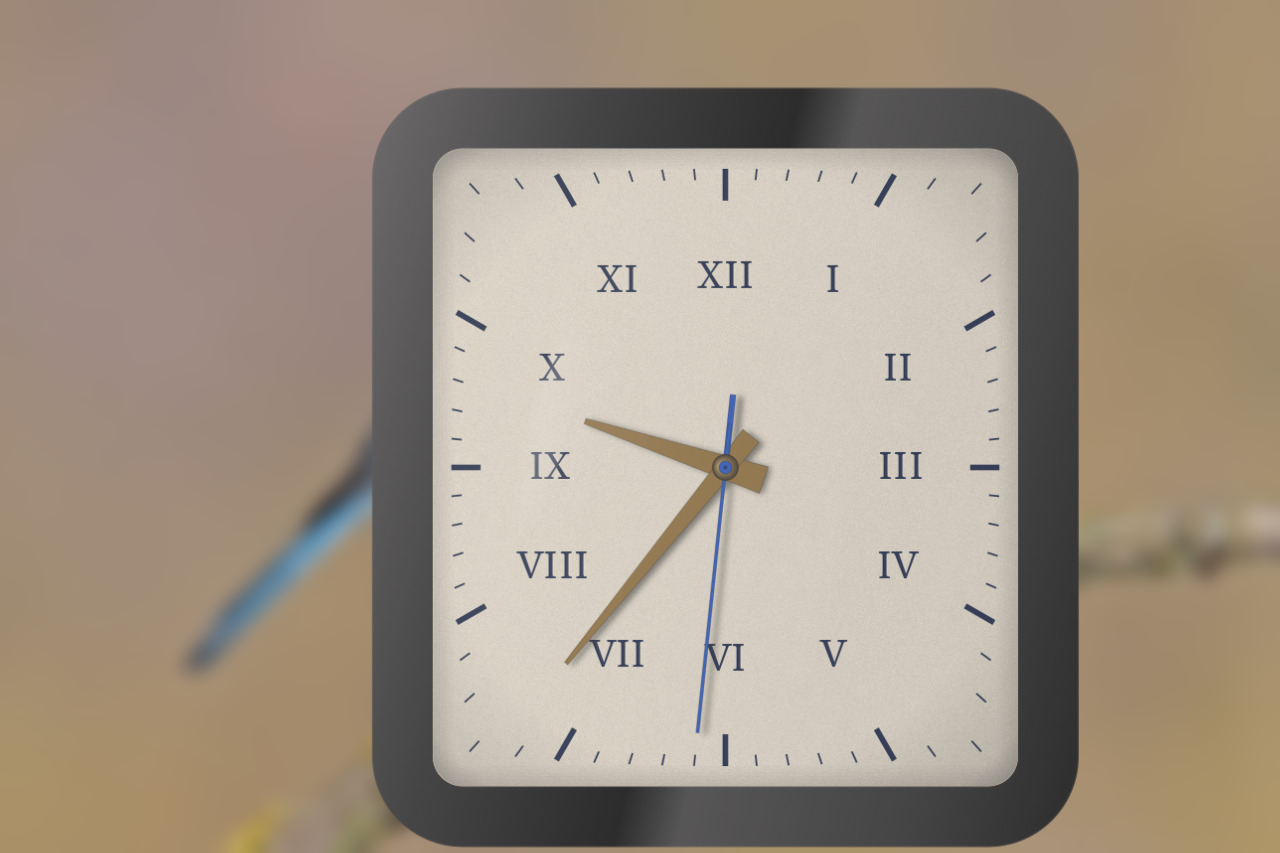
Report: 9:36:31
